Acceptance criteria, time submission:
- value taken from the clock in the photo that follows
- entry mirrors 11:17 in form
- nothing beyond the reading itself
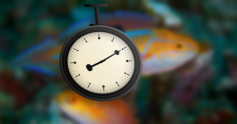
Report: 8:10
